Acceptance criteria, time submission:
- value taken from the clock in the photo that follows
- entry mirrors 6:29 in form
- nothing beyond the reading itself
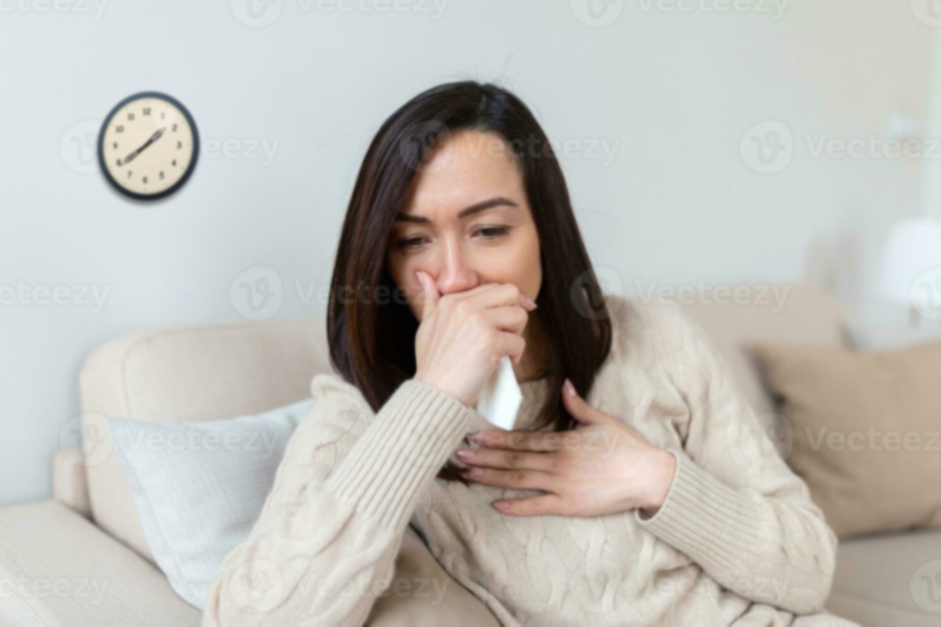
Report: 1:39
